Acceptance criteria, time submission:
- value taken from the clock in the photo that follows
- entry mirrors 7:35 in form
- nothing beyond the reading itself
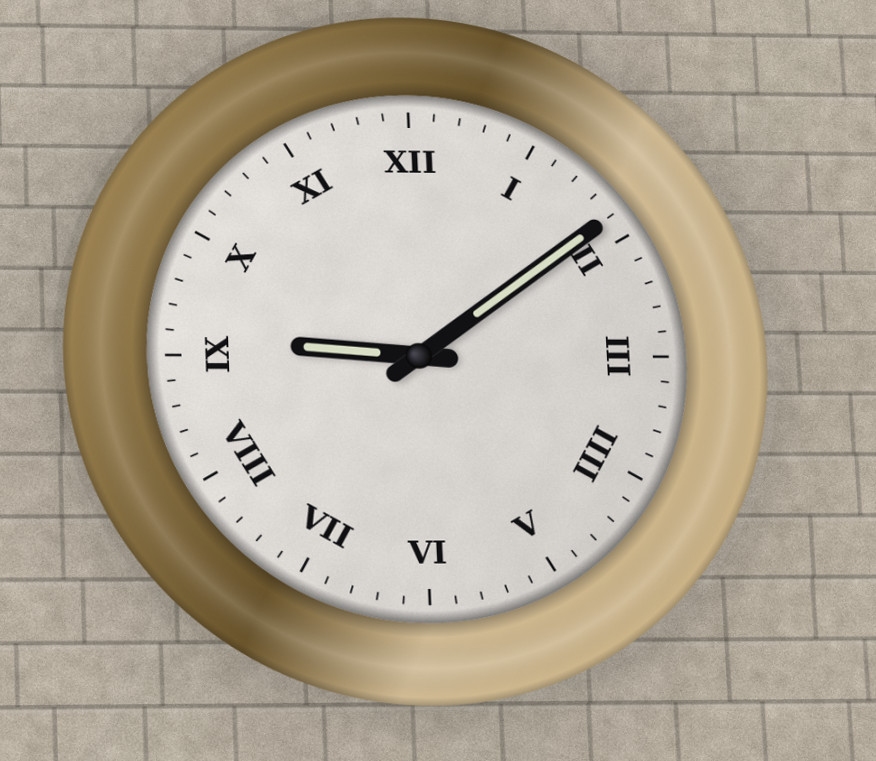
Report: 9:09
